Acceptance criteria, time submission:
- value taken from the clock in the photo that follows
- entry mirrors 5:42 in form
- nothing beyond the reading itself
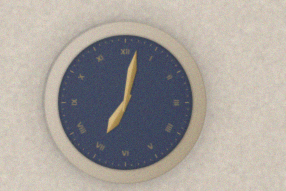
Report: 7:02
